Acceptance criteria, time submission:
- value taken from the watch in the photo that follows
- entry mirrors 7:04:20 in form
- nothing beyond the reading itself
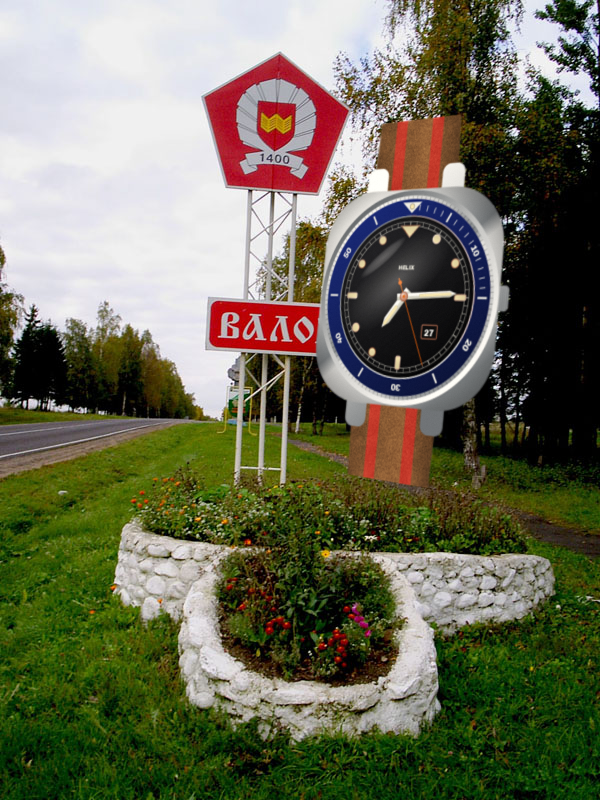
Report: 7:14:26
